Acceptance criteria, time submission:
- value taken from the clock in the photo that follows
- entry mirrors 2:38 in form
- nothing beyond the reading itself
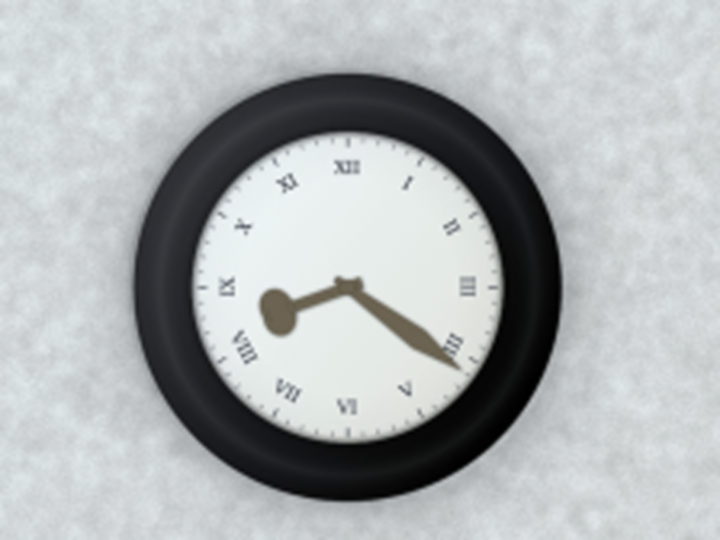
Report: 8:21
